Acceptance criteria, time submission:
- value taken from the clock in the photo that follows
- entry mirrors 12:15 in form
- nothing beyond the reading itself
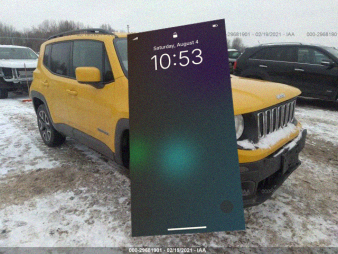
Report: 10:53
